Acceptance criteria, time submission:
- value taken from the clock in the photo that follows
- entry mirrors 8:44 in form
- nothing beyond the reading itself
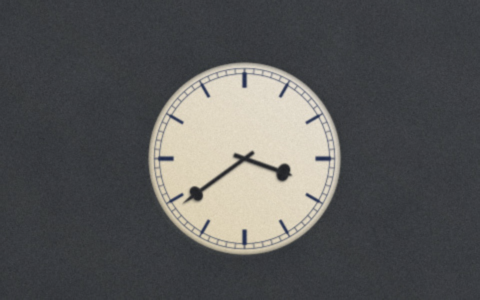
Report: 3:39
